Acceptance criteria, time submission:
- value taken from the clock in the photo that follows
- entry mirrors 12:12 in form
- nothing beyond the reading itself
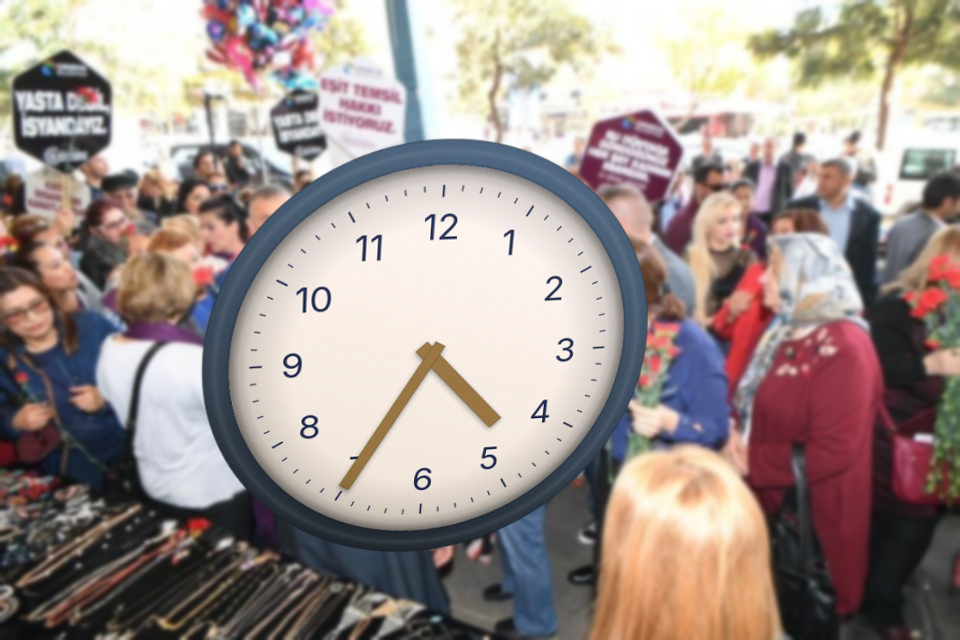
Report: 4:35
